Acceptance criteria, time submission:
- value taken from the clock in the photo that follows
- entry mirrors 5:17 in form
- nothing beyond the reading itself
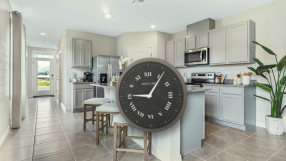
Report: 9:06
